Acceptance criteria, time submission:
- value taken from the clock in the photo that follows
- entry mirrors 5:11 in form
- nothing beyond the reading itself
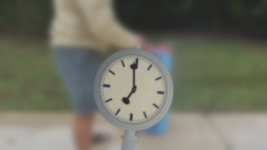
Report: 6:59
